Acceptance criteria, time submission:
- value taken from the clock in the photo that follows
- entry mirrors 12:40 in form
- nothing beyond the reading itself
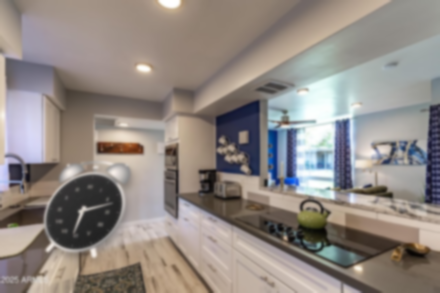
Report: 6:12
